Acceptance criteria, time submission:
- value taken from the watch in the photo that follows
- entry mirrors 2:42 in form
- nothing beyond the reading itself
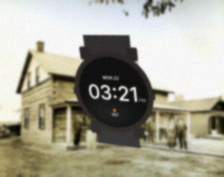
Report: 3:21
